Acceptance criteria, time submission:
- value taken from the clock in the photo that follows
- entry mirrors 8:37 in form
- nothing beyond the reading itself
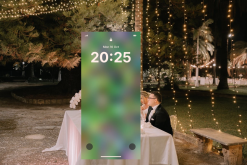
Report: 20:25
